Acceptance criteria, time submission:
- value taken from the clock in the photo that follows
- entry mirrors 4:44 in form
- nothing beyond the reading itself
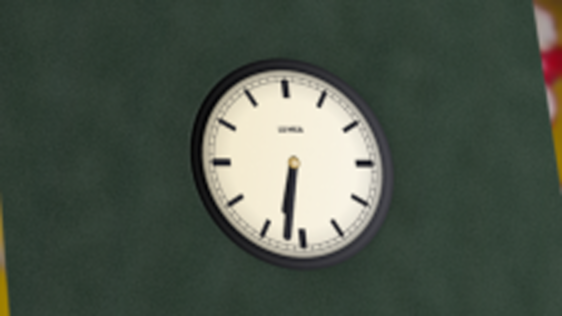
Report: 6:32
